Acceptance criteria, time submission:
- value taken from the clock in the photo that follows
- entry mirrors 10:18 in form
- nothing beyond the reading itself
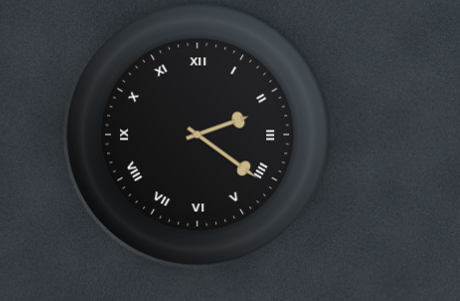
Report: 2:21
